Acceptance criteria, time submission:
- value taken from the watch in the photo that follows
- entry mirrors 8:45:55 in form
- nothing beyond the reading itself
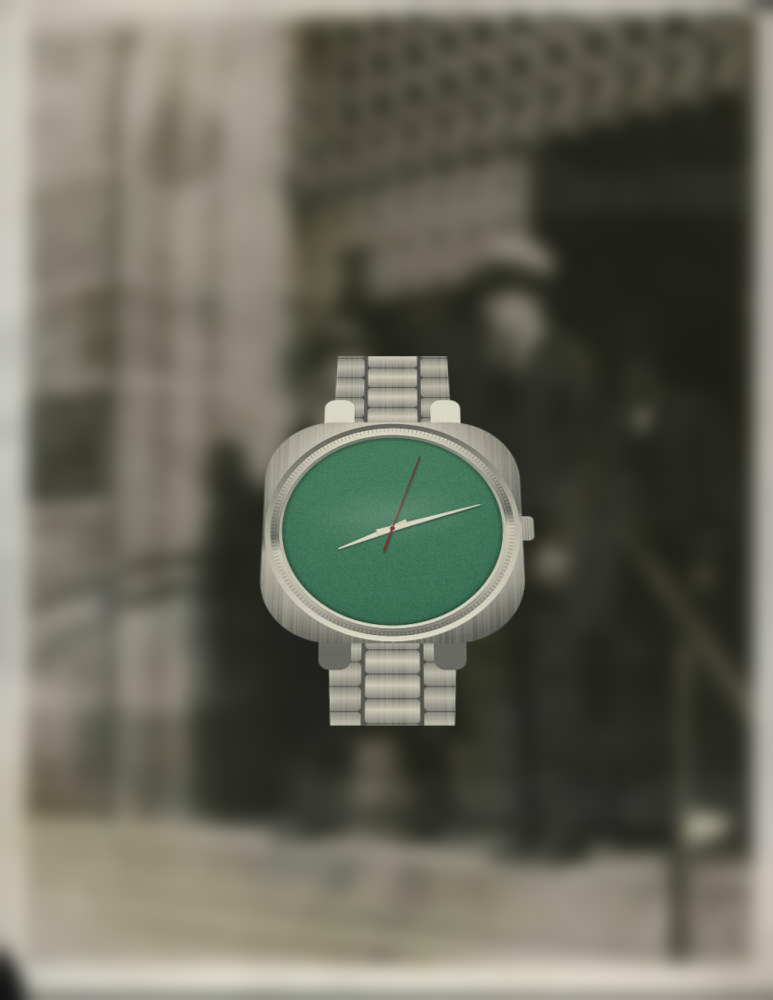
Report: 8:12:03
